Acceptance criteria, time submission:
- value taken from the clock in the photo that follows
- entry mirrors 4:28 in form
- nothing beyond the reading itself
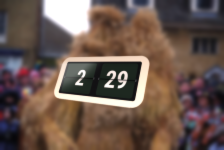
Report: 2:29
